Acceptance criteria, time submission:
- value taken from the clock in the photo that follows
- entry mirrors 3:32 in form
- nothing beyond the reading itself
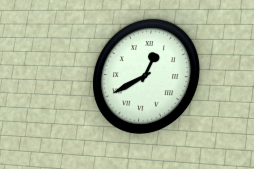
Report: 12:40
